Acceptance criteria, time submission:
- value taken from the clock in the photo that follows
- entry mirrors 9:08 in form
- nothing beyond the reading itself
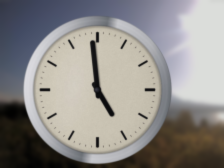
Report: 4:59
